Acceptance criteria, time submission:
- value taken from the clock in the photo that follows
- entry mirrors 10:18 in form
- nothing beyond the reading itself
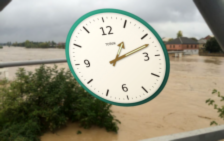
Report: 1:12
